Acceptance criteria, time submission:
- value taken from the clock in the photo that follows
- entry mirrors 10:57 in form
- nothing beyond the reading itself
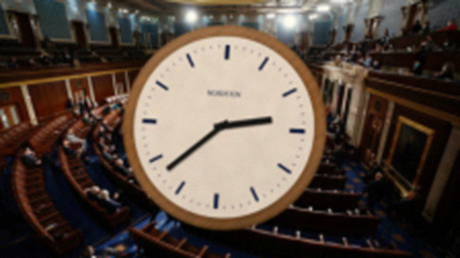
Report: 2:38
